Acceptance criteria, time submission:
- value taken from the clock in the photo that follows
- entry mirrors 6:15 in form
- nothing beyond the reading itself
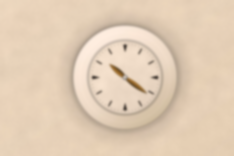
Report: 10:21
